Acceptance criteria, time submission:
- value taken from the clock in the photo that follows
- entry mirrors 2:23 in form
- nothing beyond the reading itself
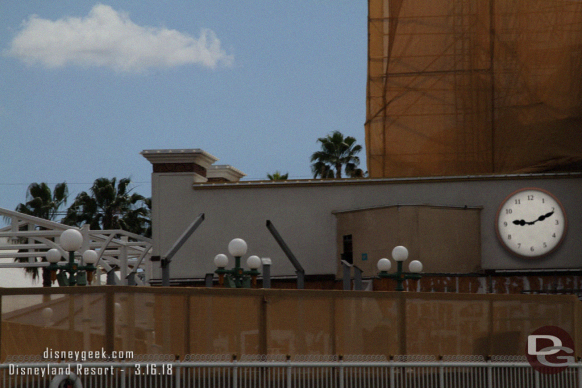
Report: 9:11
